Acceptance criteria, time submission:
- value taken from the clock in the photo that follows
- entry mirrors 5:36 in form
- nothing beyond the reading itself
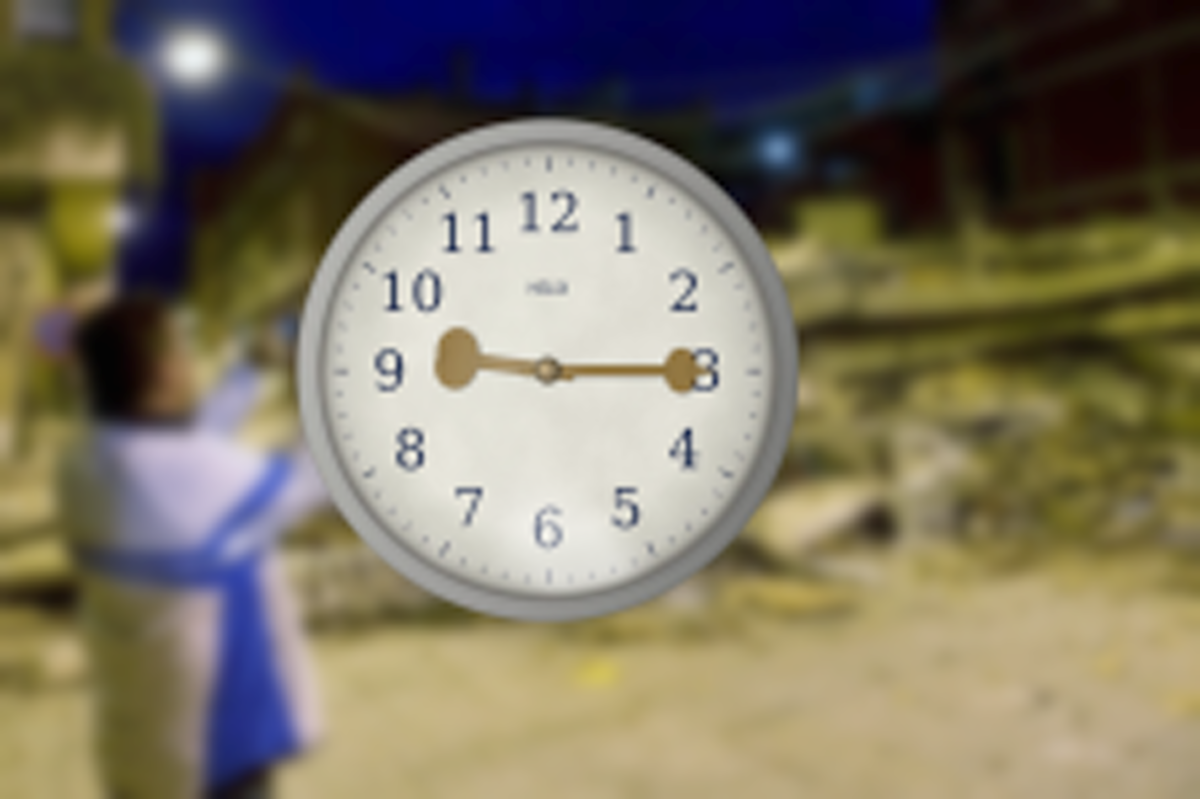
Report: 9:15
